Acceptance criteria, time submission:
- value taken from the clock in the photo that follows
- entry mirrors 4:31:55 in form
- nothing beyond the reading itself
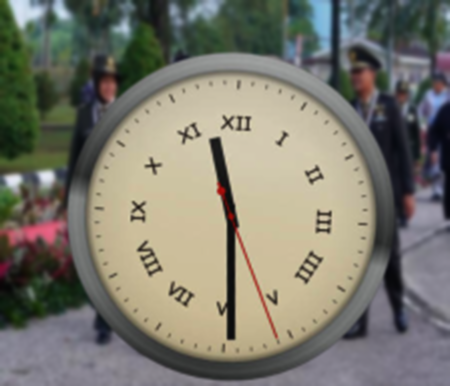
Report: 11:29:26
